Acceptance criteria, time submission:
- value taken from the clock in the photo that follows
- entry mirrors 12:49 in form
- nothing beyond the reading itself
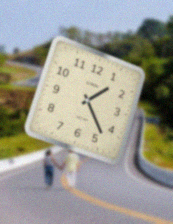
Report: 1:23
